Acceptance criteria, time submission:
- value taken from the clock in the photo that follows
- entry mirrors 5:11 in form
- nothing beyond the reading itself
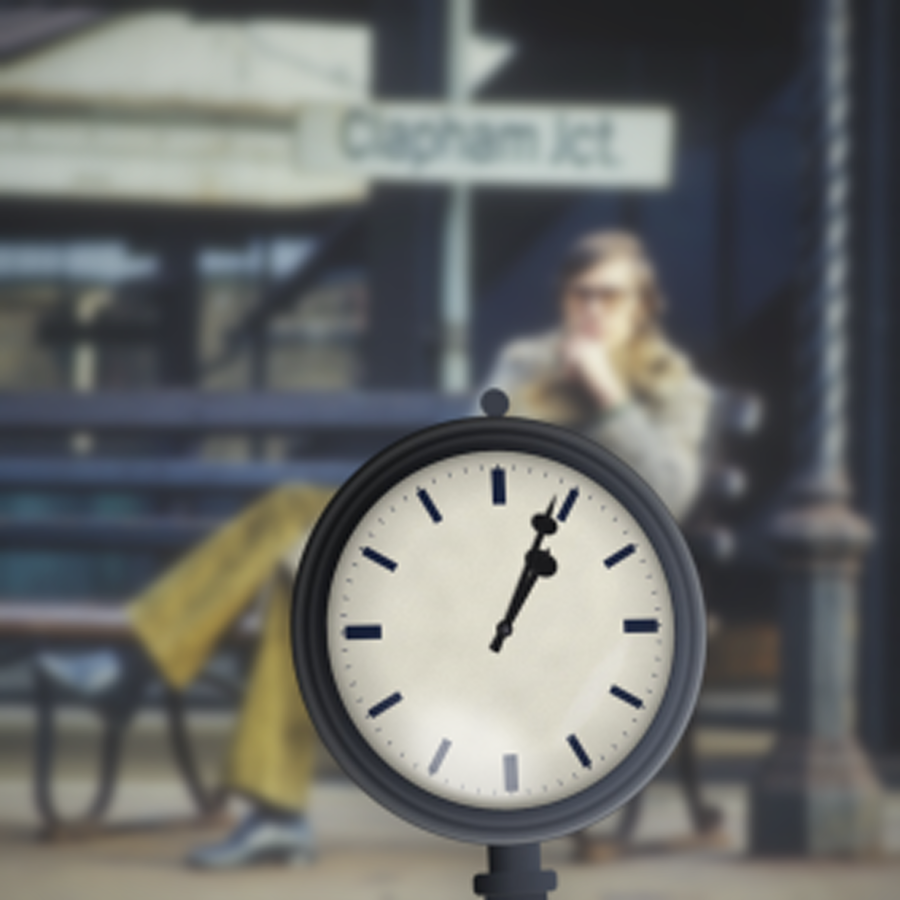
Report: 1:04
